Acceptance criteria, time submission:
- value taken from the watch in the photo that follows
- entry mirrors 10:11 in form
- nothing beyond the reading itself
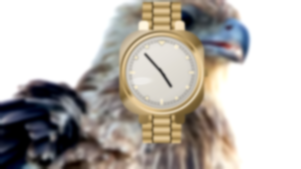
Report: 4:53
